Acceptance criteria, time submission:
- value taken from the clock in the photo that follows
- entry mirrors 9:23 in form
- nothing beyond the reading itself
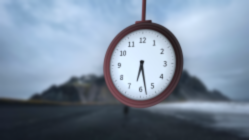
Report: 6:28
